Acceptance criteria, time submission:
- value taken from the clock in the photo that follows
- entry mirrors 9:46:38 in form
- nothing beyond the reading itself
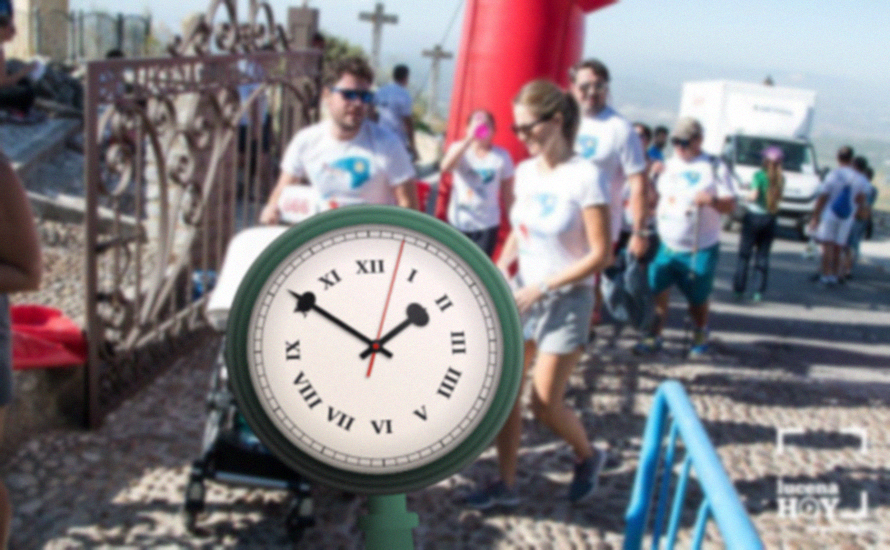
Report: 1:51:03
